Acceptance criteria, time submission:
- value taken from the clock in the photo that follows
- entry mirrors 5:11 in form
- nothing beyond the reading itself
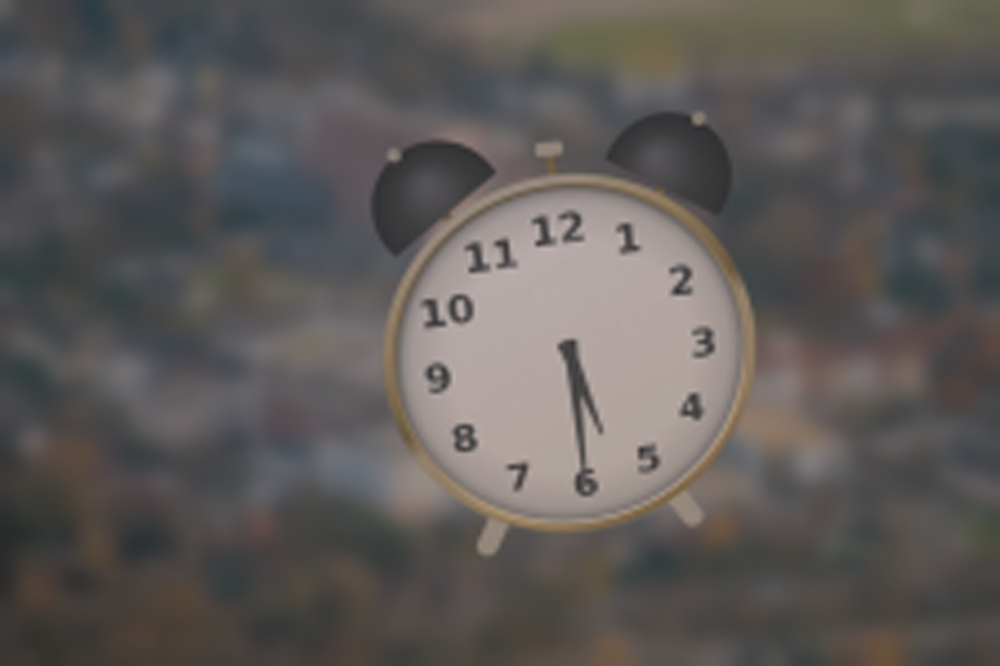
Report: 5:30
